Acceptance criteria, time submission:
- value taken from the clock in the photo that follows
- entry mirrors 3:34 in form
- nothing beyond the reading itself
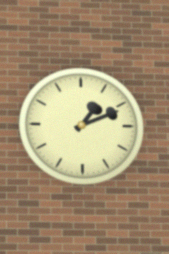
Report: 1:11
